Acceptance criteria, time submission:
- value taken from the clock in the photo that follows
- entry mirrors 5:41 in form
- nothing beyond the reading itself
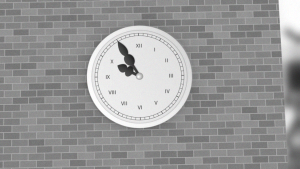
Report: 9:55
